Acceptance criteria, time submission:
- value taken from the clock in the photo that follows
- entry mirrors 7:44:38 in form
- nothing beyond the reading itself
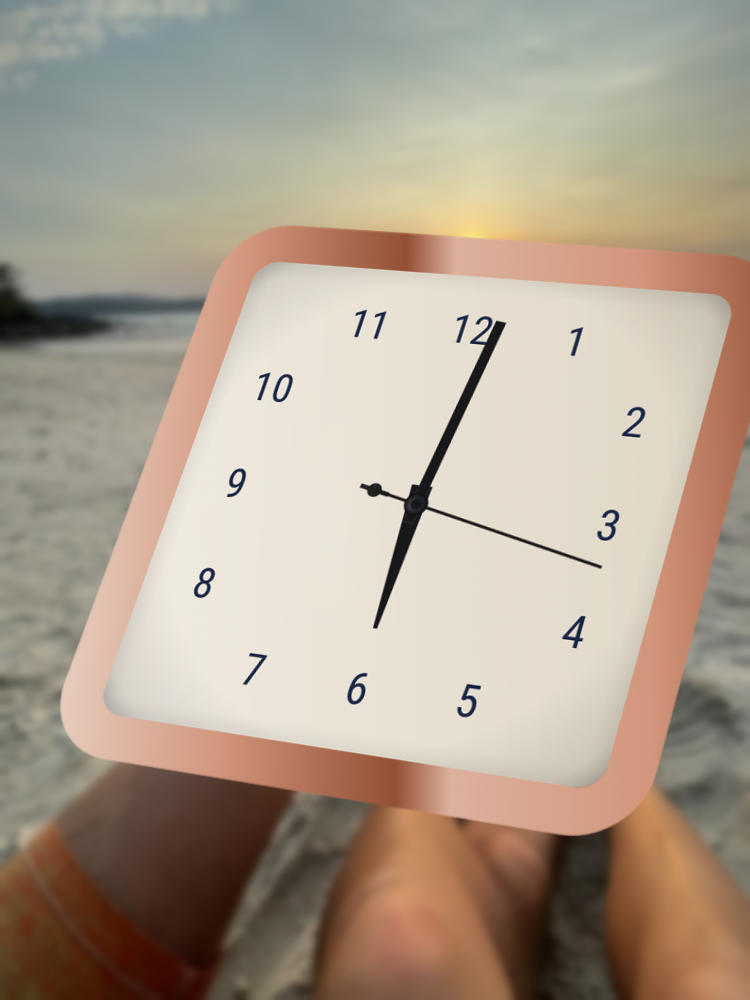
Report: 6:01:17
